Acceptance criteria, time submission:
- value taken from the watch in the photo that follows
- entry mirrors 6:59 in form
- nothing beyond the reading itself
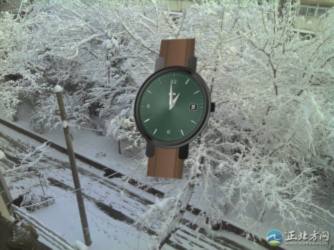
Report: 12:59
